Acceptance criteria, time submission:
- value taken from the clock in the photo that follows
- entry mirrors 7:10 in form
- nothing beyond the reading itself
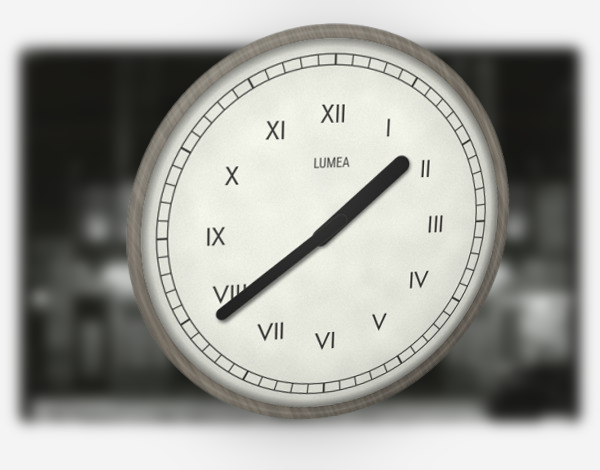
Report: 1:39
